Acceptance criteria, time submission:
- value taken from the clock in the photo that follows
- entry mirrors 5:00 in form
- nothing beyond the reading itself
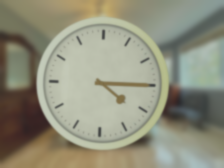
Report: 4:15
